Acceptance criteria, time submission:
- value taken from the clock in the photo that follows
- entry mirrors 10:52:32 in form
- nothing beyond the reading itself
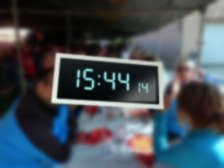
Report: 15:44:14
